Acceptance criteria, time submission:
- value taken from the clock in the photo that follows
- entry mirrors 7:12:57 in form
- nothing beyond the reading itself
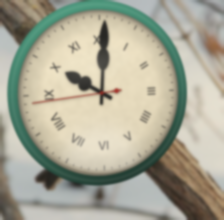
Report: 10:00:44
